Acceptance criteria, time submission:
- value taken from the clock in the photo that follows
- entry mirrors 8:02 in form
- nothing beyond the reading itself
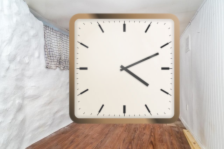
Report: 4:11
